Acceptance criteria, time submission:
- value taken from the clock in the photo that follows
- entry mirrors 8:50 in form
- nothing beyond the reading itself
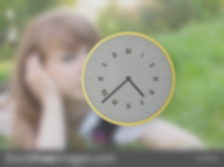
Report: 4:38
